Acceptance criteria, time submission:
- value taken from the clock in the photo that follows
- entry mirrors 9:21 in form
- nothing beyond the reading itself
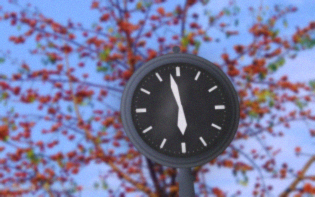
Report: 5:58
